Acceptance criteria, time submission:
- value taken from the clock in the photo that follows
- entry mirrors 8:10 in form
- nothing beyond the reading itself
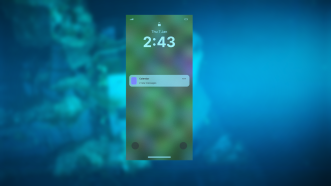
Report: 2:43
